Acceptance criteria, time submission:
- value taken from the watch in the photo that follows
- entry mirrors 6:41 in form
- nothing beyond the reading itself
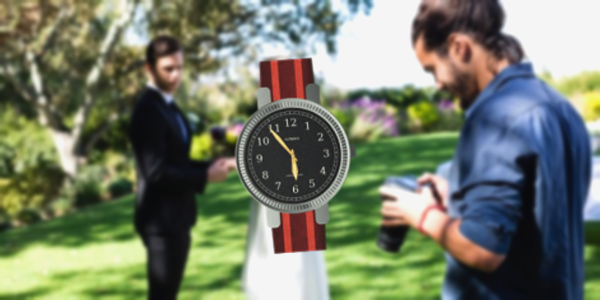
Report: 5:54
